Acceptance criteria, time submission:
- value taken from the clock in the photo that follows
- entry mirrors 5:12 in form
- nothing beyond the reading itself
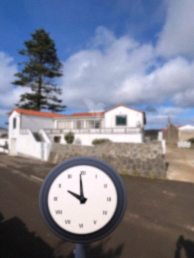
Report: 9:59
